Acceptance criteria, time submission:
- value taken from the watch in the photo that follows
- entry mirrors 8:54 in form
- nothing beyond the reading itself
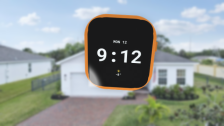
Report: 9:12
